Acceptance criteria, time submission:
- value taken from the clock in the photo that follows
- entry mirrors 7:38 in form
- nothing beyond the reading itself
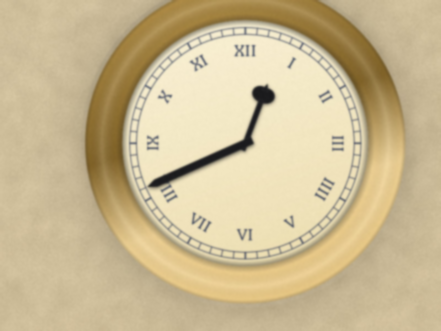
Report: 12:41
